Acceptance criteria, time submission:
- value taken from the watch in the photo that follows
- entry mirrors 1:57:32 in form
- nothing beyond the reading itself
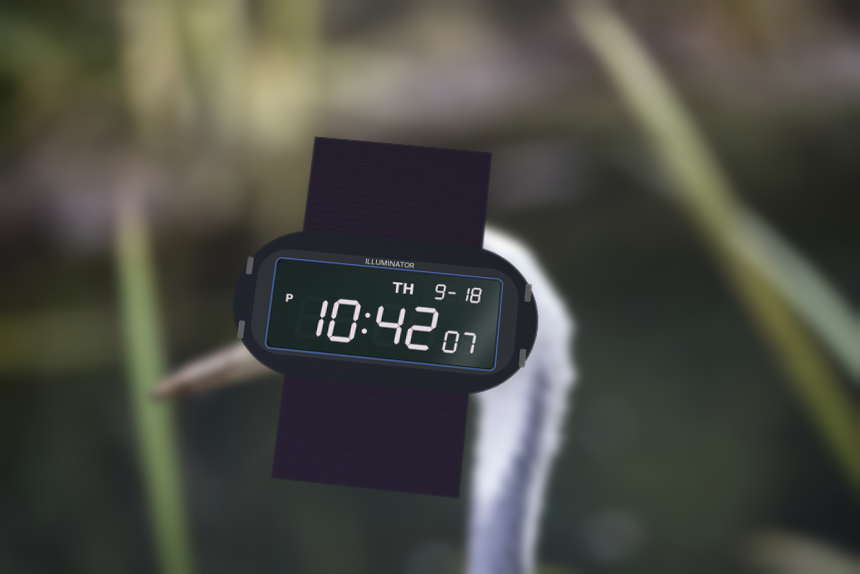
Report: 10:42:07
